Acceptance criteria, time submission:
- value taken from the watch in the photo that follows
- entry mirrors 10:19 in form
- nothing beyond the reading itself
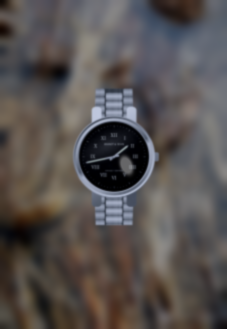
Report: 1:43
